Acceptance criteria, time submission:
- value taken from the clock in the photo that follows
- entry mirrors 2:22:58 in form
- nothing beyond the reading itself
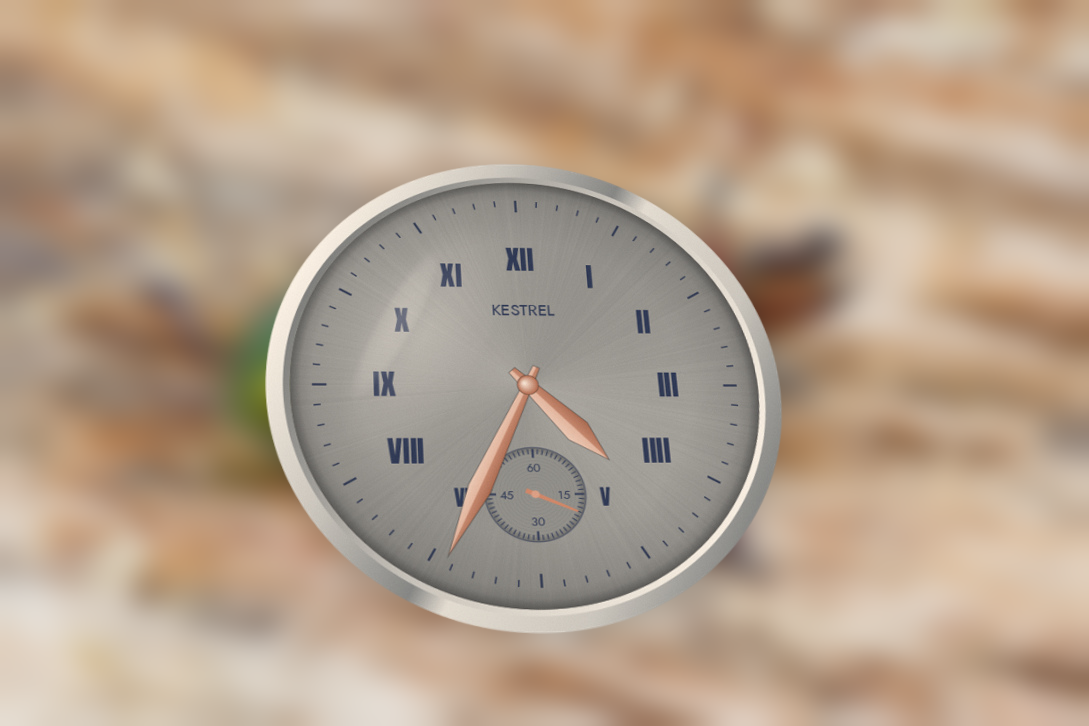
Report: 4:34:19
